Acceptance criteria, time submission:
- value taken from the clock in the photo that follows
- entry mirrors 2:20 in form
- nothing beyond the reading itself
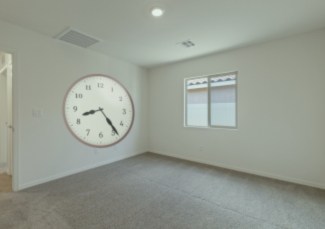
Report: 8:24
